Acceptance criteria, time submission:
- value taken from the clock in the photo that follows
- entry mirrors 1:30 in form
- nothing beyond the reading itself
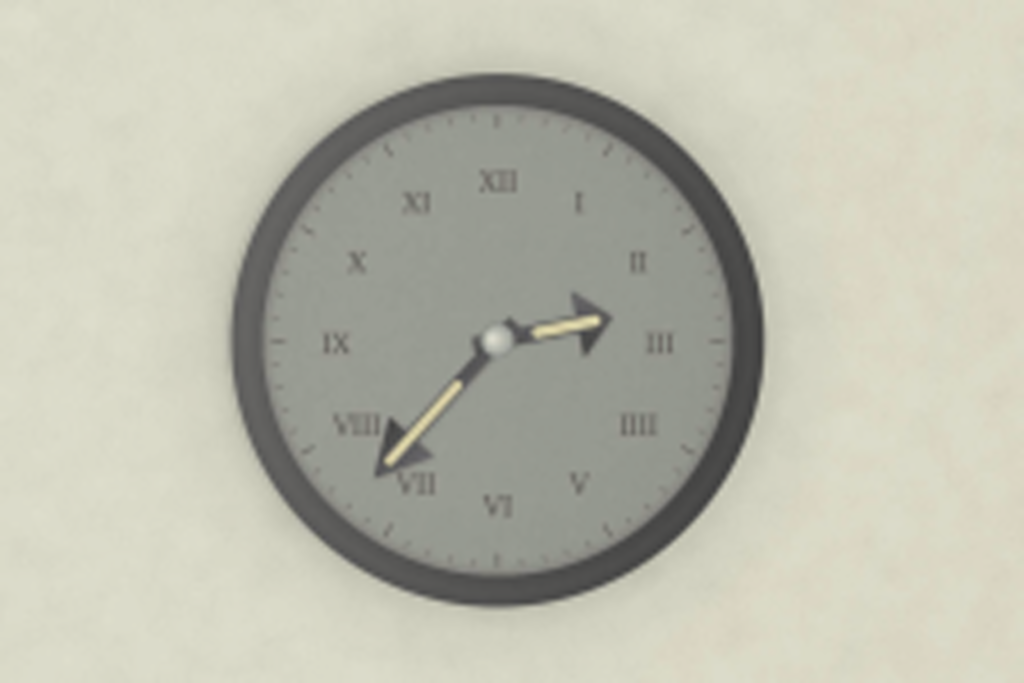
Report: 2:37
